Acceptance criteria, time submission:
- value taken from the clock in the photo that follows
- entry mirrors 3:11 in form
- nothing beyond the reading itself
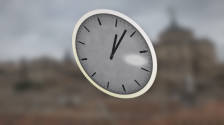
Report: 1:08
